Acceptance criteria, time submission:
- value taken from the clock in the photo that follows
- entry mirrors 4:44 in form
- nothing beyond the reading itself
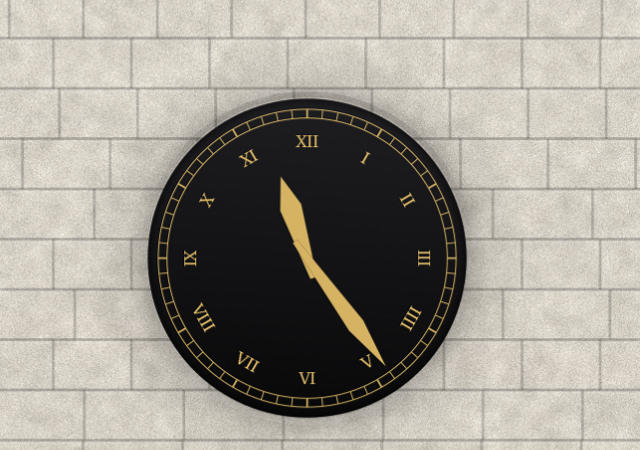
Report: 11:24
